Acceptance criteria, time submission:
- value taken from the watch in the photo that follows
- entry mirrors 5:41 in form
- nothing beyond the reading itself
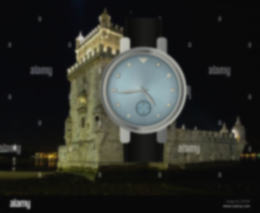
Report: 4:44
